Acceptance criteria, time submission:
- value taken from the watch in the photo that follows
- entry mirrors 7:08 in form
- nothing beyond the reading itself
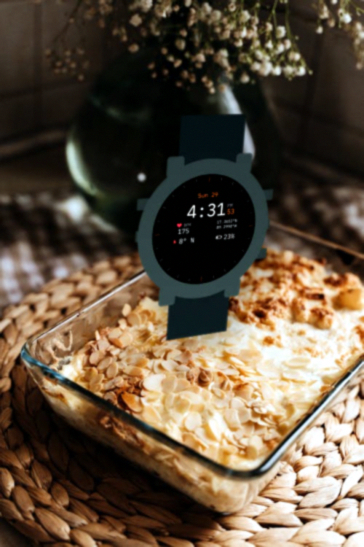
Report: 4:31
